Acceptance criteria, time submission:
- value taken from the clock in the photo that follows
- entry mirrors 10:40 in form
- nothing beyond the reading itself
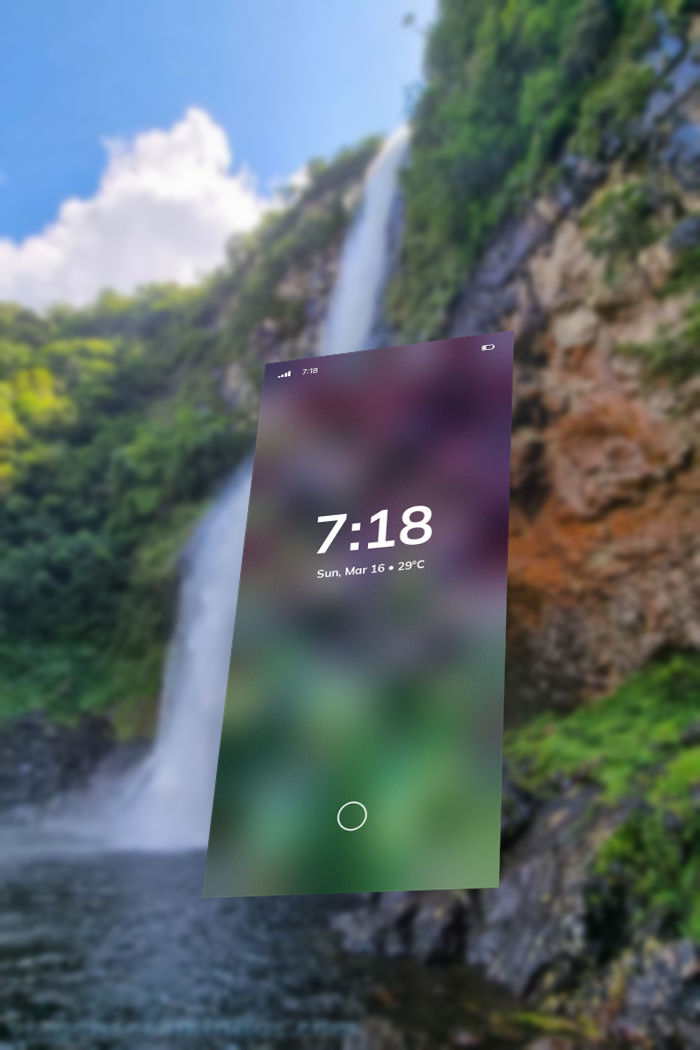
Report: 7:18
